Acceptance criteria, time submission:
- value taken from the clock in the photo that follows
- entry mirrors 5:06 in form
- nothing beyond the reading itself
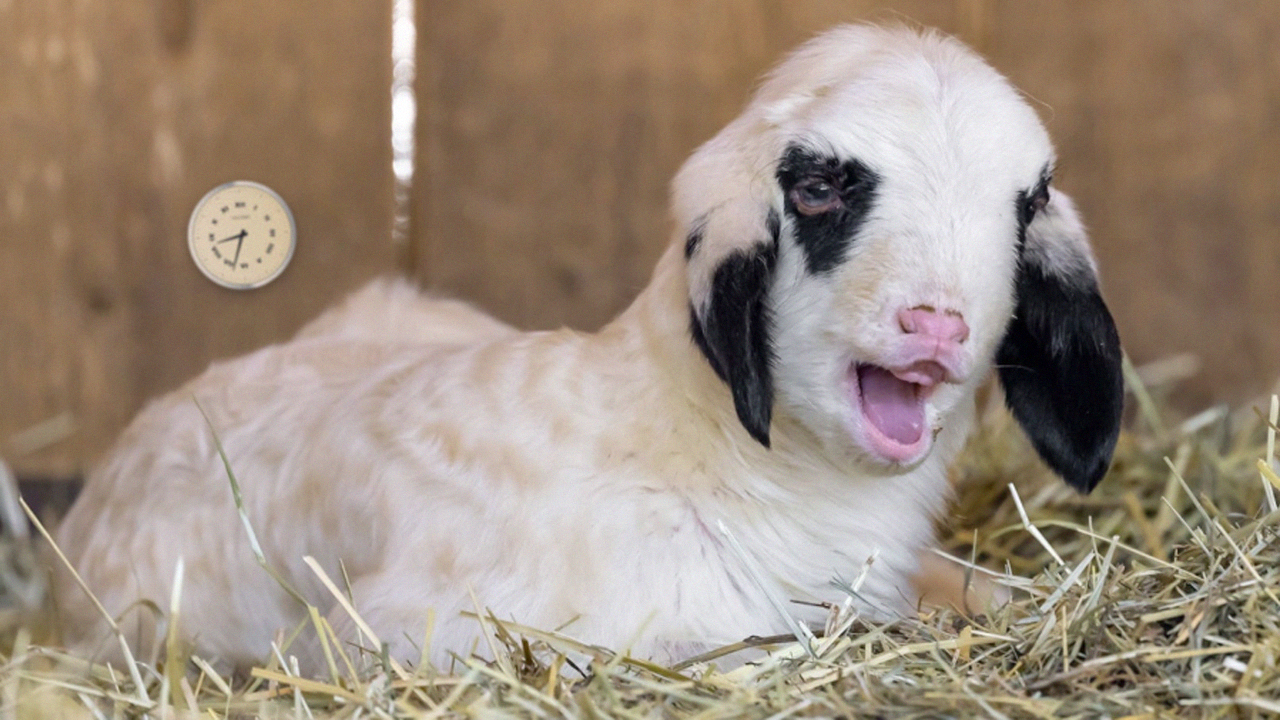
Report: 8:33
